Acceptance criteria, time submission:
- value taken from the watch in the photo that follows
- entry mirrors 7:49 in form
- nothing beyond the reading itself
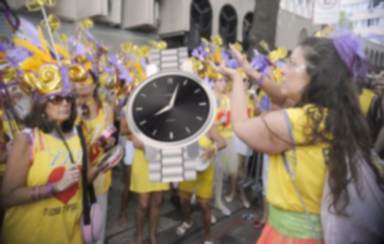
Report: 8:03
